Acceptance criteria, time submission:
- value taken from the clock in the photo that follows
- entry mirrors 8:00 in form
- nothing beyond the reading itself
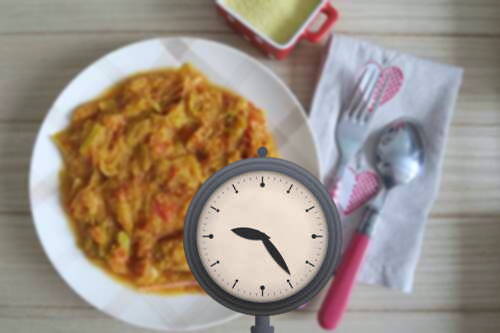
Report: 9:24
